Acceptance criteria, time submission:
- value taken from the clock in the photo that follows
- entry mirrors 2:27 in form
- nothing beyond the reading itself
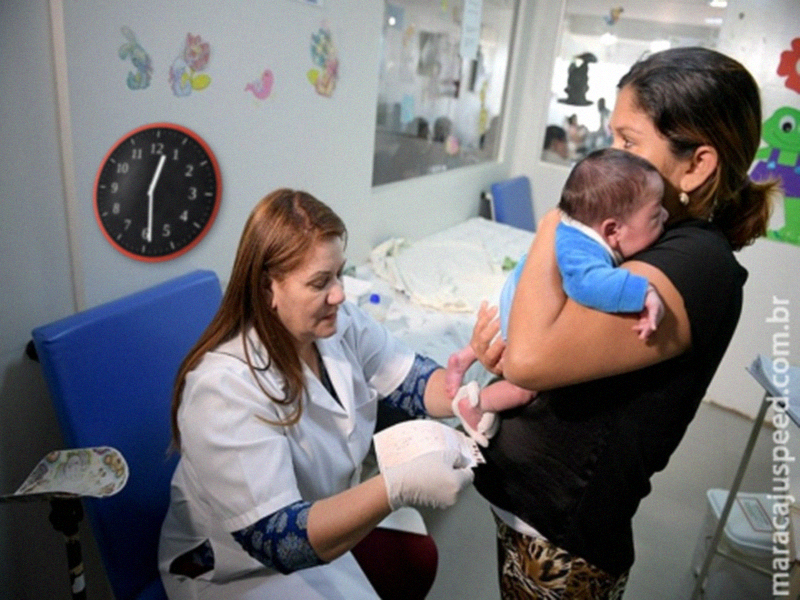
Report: 12:29
